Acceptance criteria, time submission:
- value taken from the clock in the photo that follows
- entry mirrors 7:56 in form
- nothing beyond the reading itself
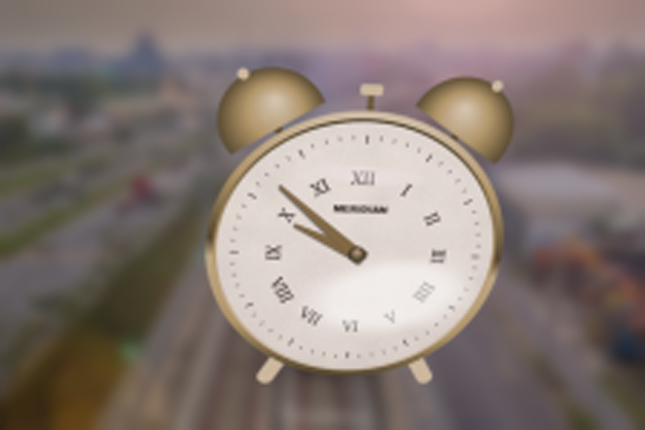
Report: 9:52
